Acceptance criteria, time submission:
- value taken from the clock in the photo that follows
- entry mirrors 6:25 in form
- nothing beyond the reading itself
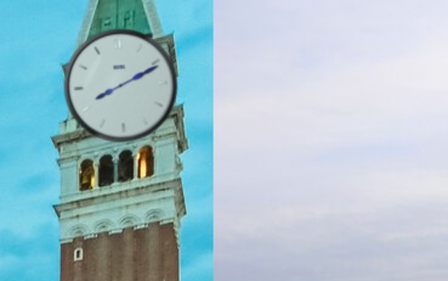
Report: 8:11
